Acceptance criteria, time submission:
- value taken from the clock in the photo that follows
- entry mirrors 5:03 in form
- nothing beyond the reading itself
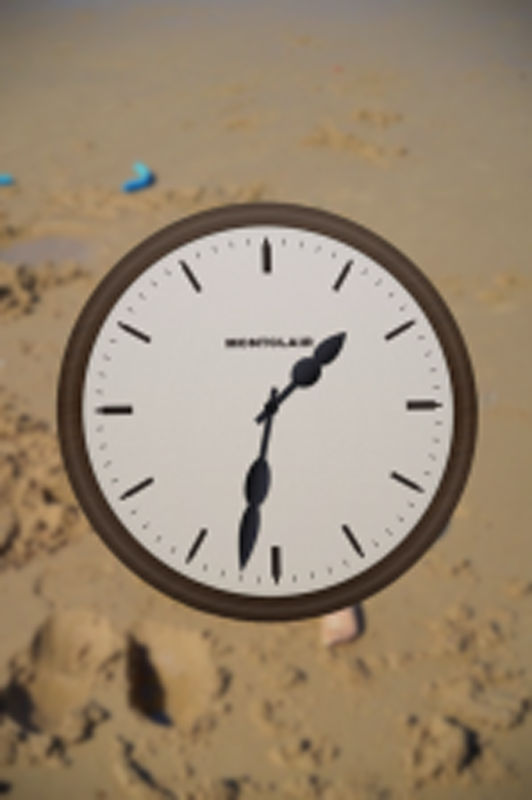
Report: 1:32
